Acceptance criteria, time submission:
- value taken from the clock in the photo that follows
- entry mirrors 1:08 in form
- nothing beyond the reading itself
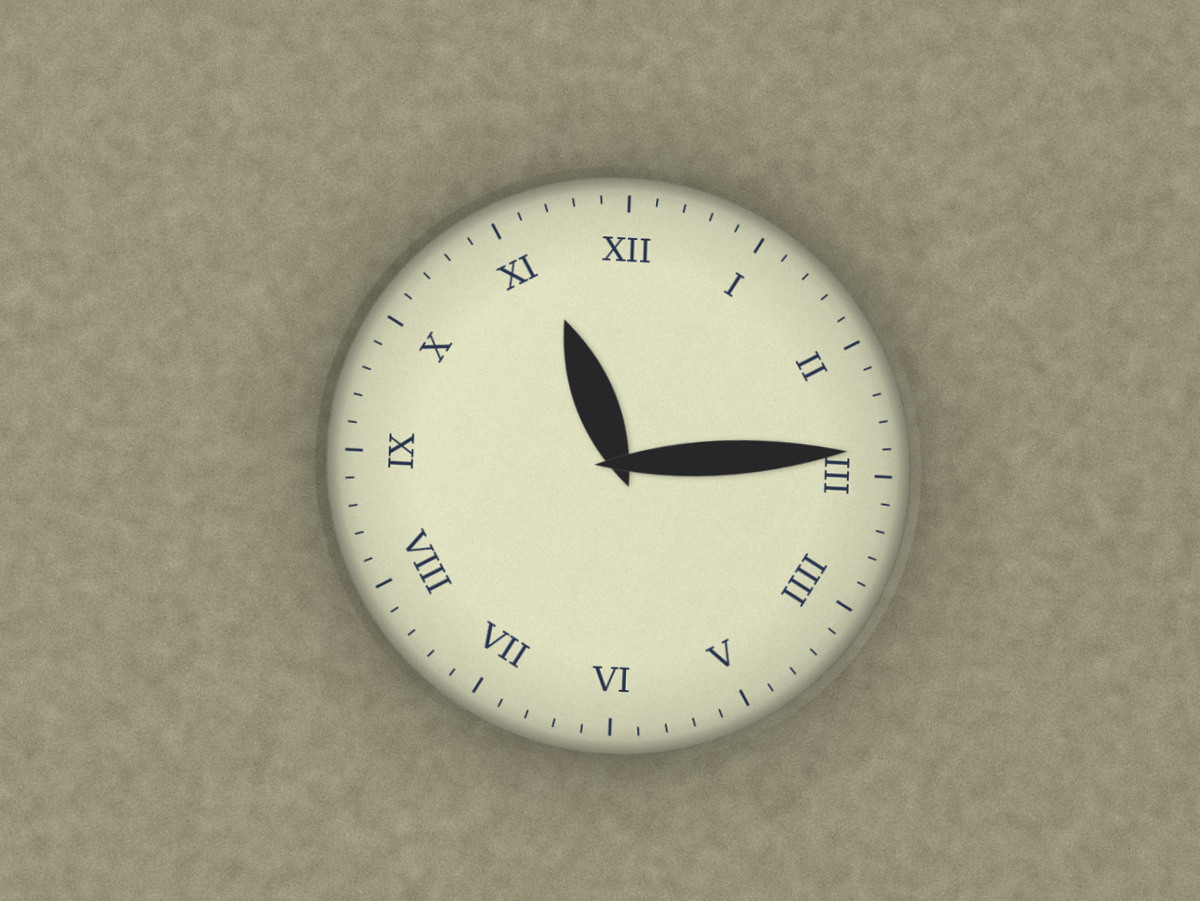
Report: 11:14
